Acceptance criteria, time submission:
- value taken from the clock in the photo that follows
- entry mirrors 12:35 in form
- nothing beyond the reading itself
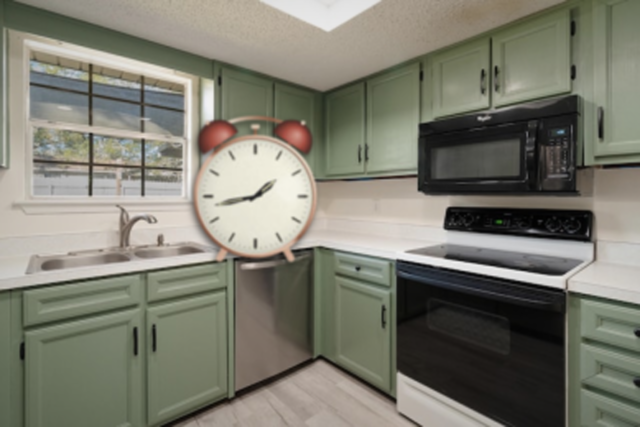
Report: 1:43
